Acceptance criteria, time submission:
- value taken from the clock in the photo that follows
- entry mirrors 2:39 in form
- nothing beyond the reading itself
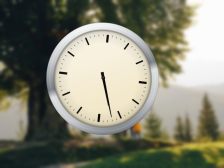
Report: 5:27
